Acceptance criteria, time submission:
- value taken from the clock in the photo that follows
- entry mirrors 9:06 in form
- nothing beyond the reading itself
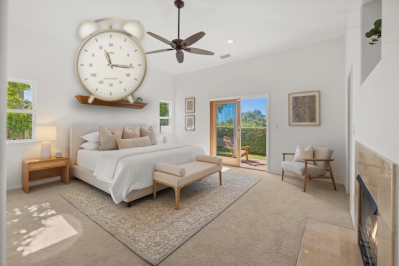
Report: 11:16
